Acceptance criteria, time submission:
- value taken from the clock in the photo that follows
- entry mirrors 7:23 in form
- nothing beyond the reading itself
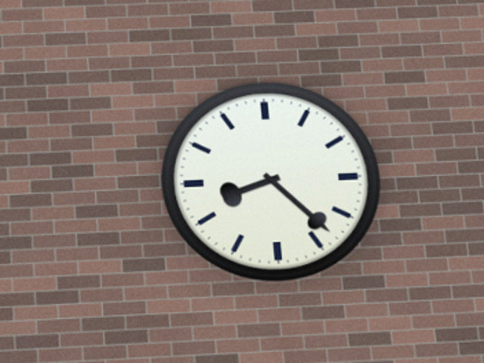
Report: 8:23
